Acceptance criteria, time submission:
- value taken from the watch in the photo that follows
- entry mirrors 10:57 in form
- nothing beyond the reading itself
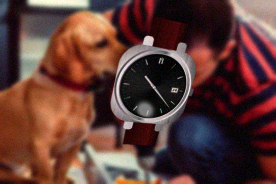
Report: 10:22
